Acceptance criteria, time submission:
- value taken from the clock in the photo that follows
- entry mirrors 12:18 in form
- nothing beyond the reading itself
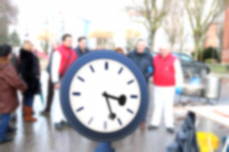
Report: 3:27
